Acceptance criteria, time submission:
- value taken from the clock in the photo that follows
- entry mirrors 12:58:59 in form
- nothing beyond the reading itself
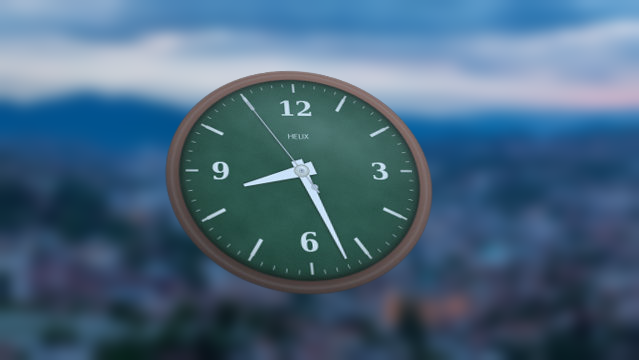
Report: 8:26:55
